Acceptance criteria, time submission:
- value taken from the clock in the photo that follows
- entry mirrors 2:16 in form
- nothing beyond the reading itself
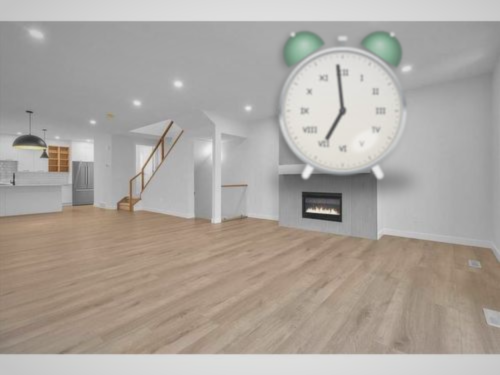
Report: 6:59
